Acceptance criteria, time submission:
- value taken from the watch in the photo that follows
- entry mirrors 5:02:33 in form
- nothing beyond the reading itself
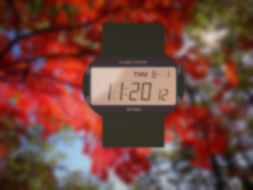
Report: 11:20:12
